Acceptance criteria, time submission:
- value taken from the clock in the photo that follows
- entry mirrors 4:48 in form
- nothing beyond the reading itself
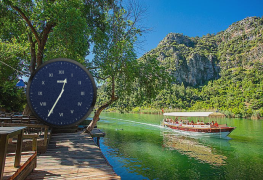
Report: 12:35
